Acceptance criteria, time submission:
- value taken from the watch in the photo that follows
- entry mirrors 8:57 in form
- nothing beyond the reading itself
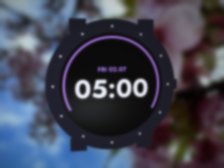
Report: 5:00
